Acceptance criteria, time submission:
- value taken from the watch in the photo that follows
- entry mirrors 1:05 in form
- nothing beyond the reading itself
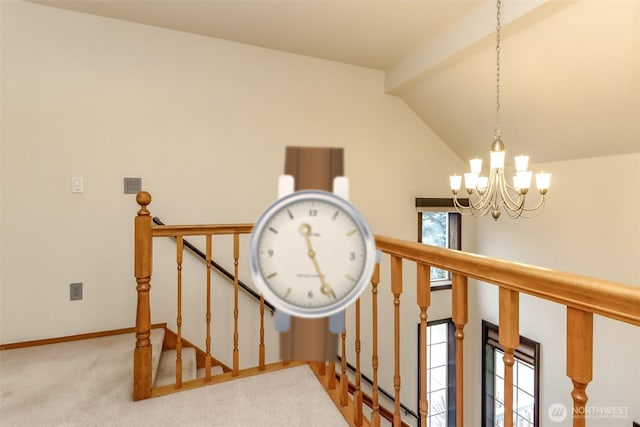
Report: 11:26
